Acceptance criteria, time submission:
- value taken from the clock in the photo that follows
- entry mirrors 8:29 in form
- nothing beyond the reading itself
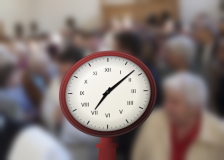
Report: 7:08
